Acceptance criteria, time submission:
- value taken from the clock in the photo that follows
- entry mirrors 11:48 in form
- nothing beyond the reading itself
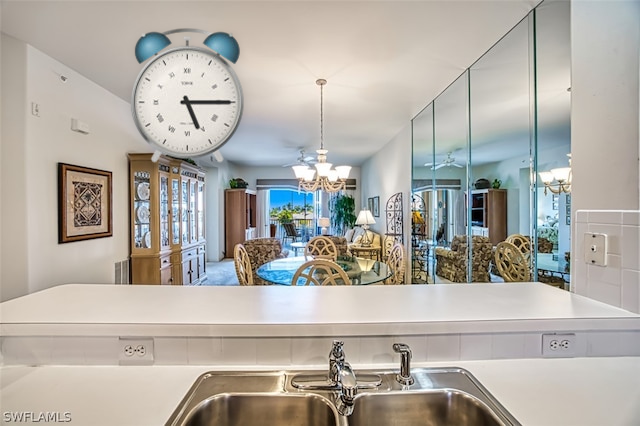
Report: 5:15
